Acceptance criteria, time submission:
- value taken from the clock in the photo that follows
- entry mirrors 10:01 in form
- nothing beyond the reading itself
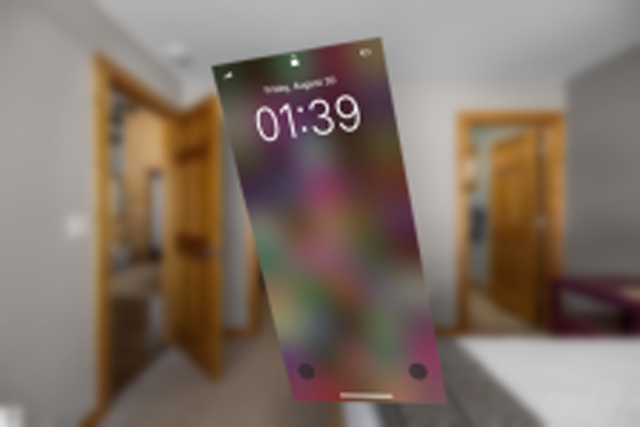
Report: 1:39
